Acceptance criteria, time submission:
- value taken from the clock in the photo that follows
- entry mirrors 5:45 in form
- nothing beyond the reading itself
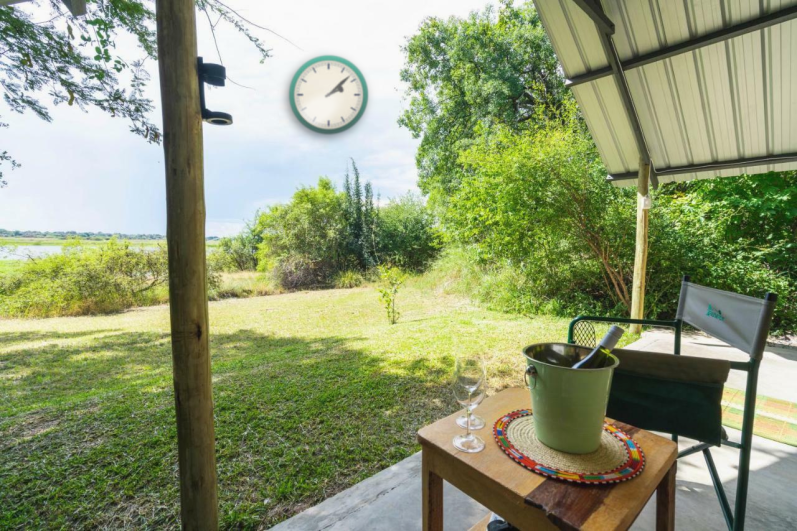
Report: 2:08
